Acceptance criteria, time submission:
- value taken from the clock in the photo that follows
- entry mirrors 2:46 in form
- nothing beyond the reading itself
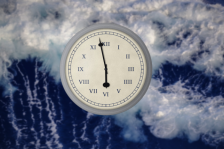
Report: 5:58
